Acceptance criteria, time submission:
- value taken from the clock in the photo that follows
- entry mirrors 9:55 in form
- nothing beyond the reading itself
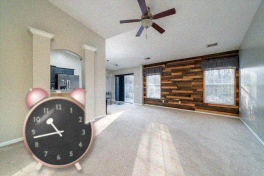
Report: 10:43
